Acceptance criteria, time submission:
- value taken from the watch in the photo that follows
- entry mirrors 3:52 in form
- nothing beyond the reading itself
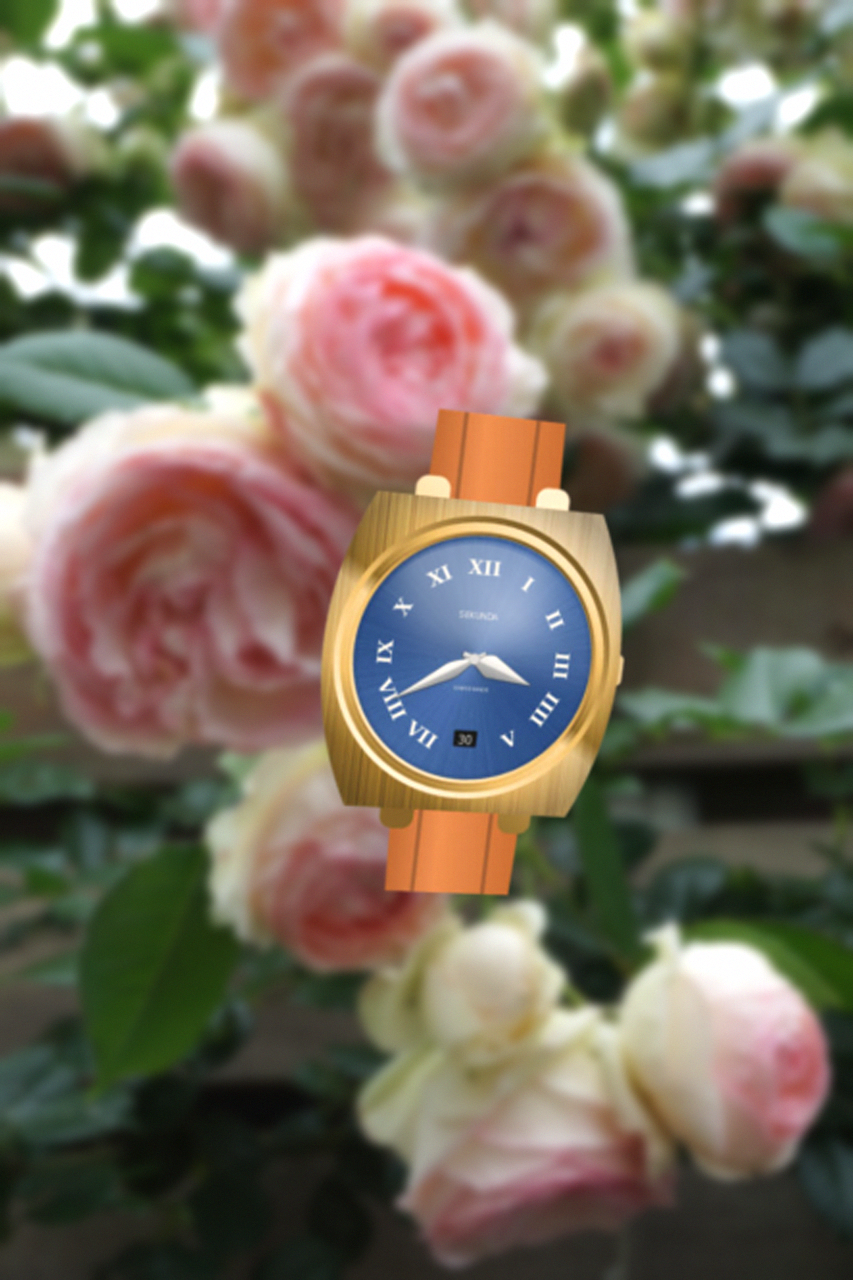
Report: 3:40
